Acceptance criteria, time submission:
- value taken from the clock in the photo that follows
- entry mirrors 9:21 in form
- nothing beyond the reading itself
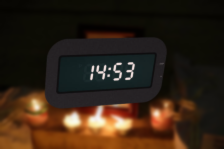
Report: 14:53
